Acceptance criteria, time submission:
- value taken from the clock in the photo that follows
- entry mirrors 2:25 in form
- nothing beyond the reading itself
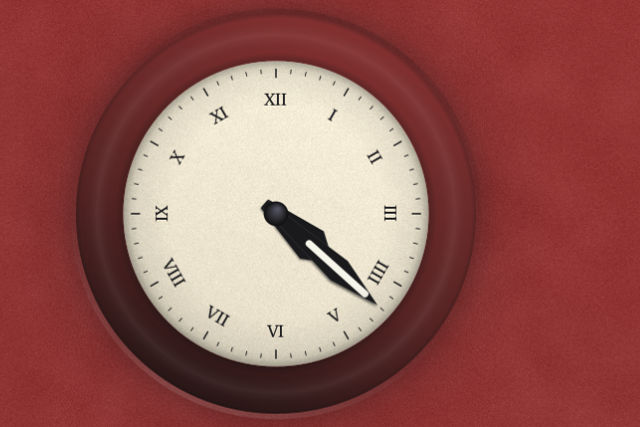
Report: 4:22
